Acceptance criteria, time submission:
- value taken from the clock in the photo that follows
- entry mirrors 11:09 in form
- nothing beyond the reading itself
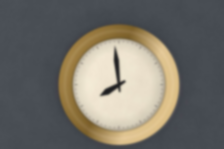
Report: 7:59
